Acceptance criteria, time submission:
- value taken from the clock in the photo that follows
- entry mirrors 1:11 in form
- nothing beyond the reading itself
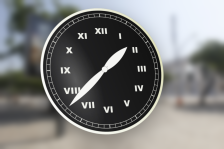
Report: 1:38
